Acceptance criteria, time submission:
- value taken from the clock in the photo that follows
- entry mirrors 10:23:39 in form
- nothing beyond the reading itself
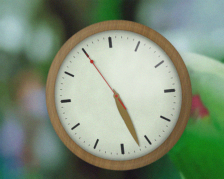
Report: 5:26:55
